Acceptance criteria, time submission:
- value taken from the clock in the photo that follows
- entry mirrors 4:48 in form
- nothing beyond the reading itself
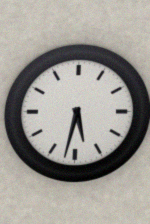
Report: 5:32
